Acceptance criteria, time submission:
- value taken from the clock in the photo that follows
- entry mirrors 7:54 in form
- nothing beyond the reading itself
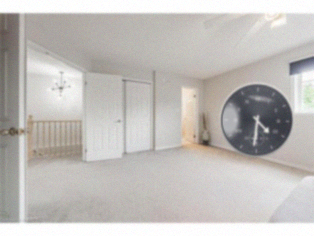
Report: 4:31
